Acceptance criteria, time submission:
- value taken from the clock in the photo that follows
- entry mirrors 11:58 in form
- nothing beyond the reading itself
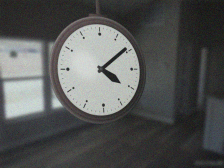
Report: 4:09
